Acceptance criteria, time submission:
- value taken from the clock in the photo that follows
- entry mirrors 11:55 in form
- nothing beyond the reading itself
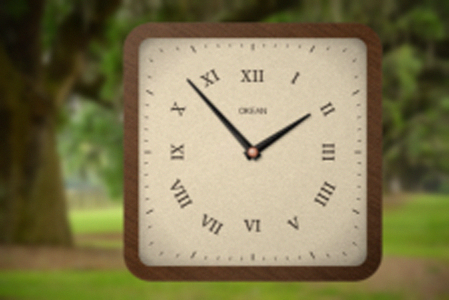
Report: 1:53
